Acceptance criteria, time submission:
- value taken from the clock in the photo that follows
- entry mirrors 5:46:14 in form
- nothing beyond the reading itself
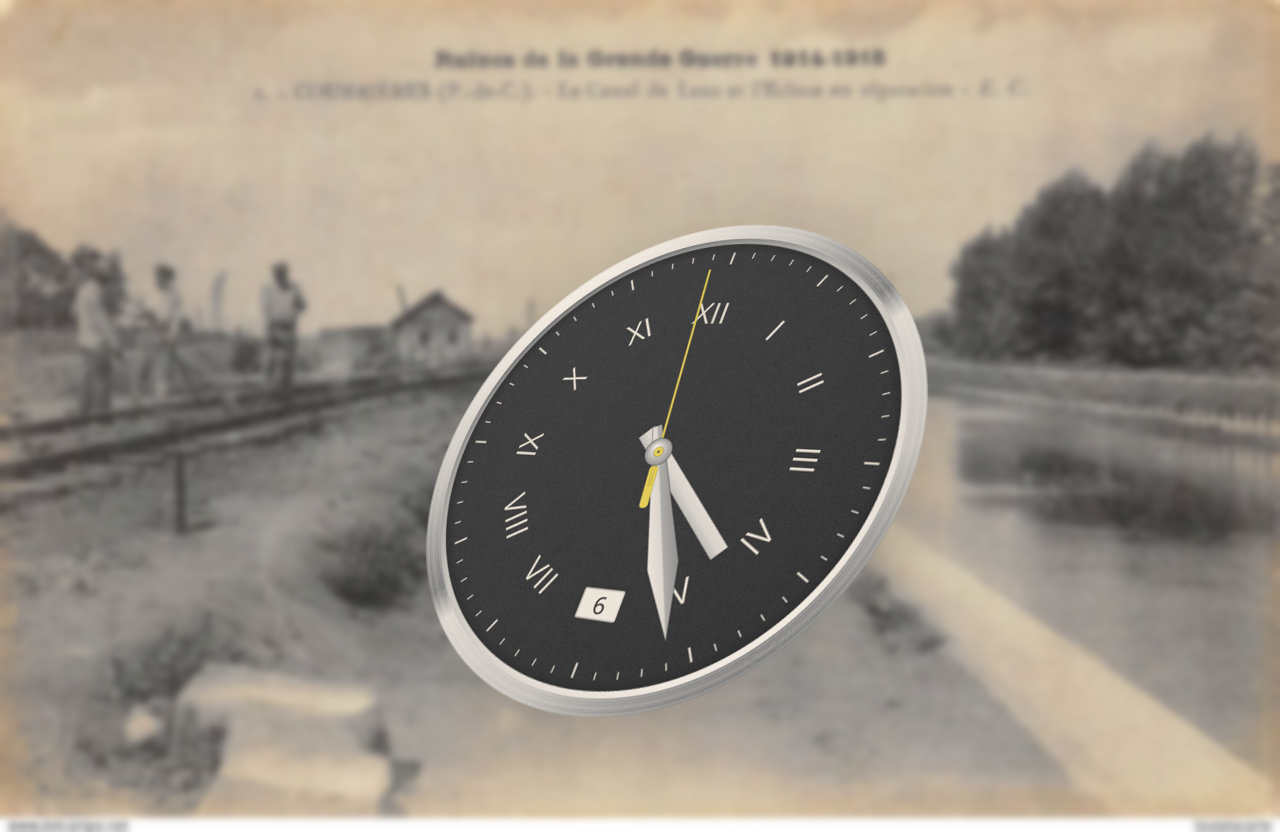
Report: 4:25:59
